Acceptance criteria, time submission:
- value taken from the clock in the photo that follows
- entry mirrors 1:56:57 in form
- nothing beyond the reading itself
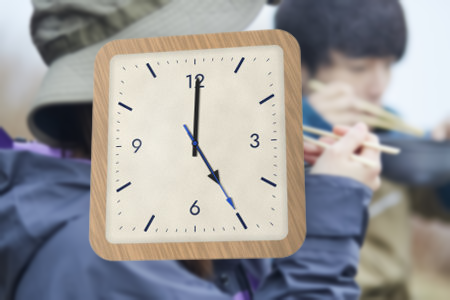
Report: 5:00:25
